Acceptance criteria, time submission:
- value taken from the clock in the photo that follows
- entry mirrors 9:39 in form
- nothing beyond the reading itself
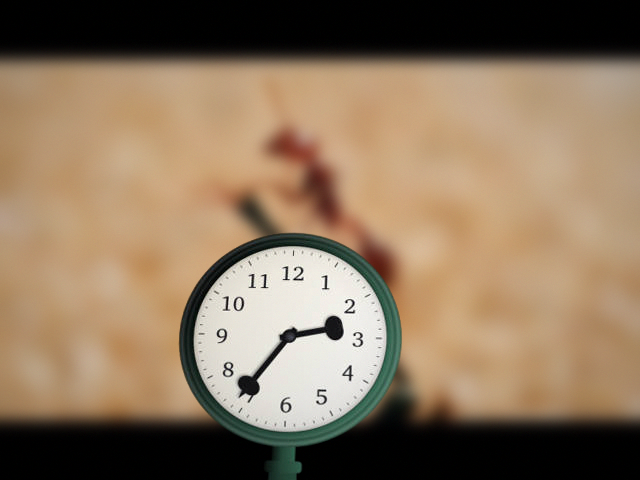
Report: 2:36
